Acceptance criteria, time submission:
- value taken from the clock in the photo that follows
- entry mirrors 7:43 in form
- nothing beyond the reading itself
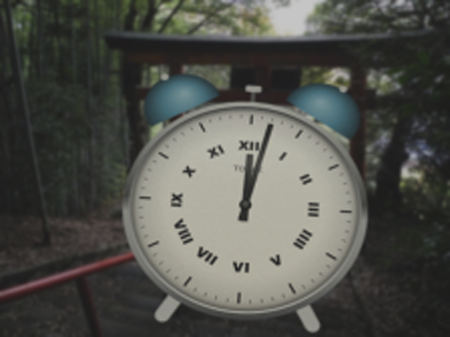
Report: 12:02
